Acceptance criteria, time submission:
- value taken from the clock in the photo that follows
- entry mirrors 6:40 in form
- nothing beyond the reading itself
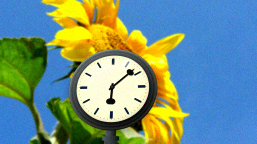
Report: 6:08
